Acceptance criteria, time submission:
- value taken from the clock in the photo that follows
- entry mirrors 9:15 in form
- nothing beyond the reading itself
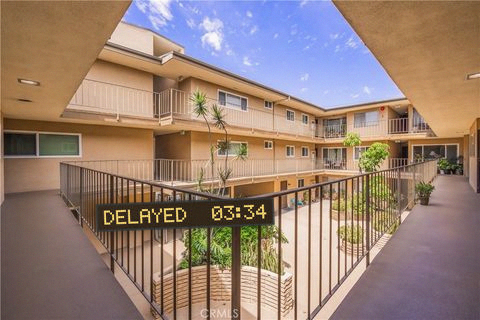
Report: 3:34
